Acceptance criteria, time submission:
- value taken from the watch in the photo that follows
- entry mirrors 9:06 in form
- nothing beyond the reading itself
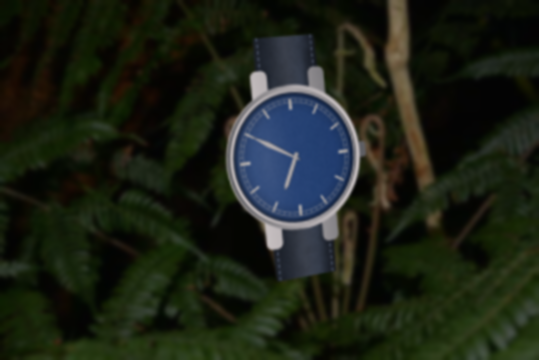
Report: 6:50
